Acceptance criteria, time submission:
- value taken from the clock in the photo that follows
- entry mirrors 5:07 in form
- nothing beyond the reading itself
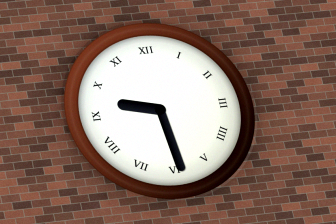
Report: 9:29
